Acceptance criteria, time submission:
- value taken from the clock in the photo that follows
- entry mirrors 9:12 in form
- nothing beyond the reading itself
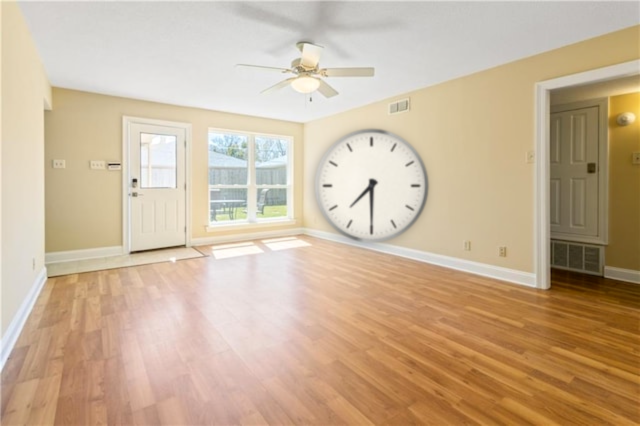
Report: 7:30
